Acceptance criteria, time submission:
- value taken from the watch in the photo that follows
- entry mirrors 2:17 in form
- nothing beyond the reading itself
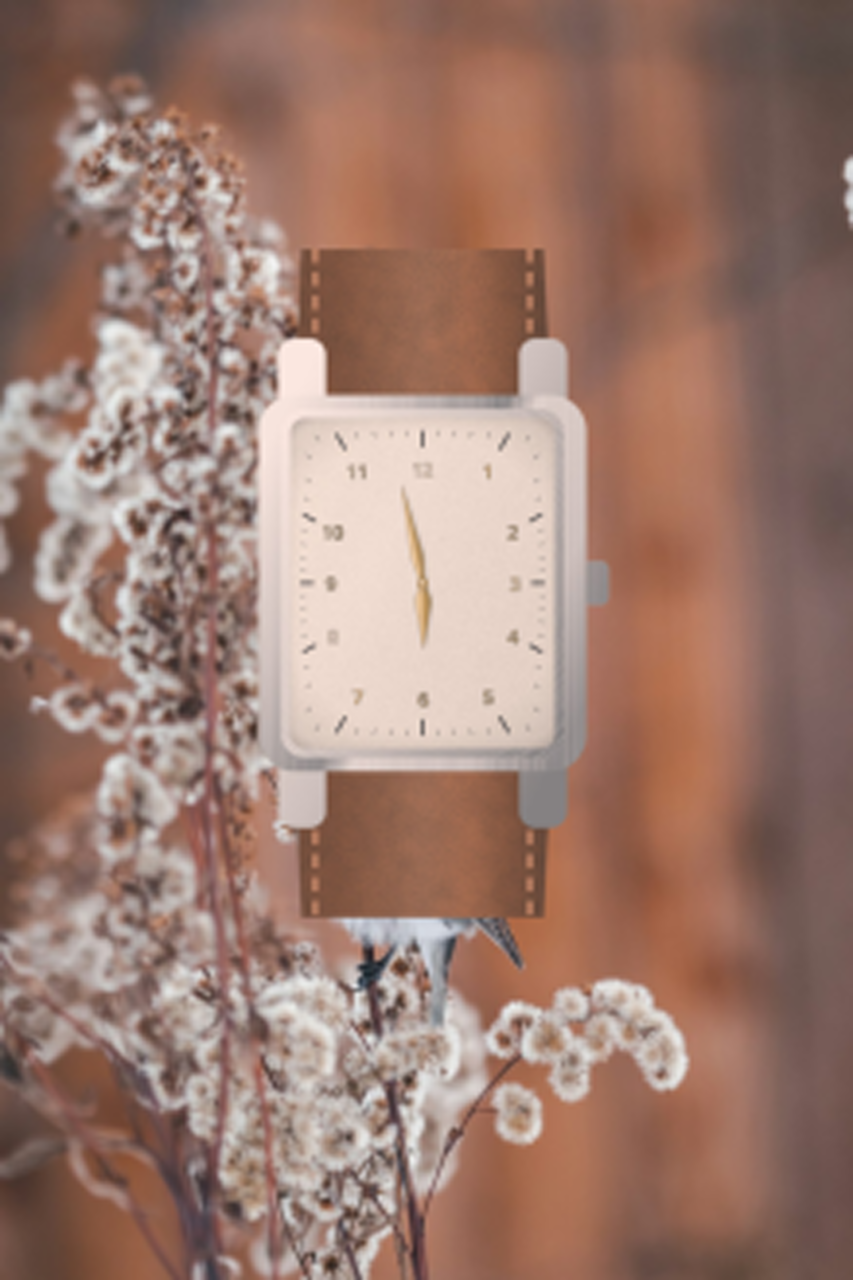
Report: 5:58
